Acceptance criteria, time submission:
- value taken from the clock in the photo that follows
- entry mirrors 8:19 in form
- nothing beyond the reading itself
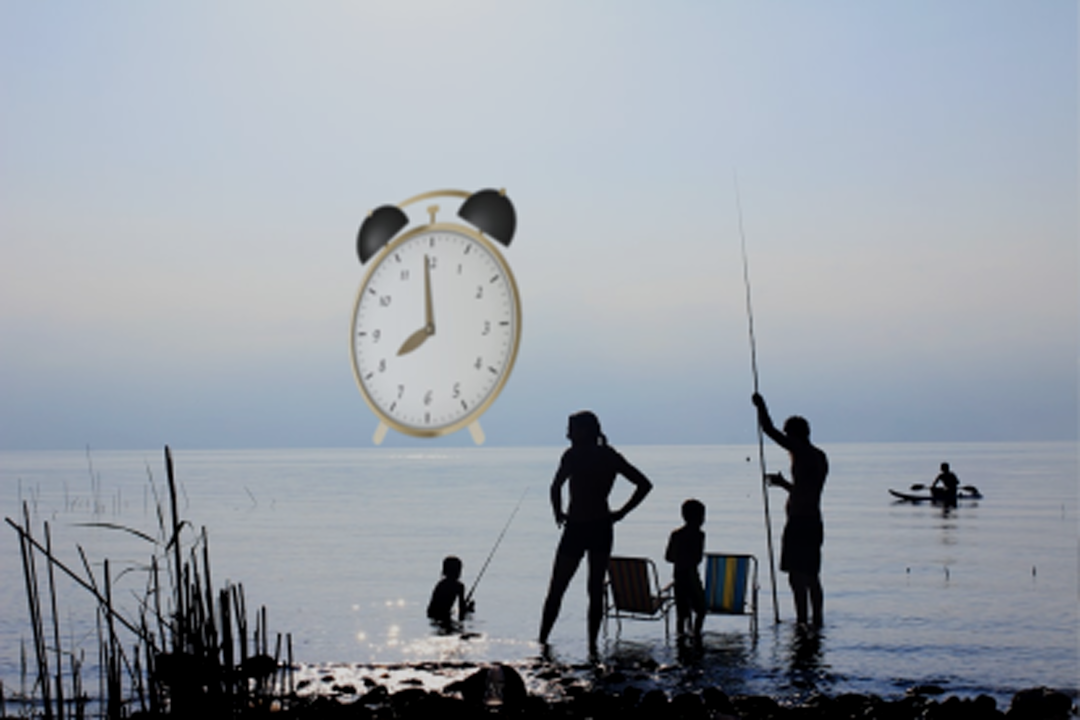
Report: 7:59
